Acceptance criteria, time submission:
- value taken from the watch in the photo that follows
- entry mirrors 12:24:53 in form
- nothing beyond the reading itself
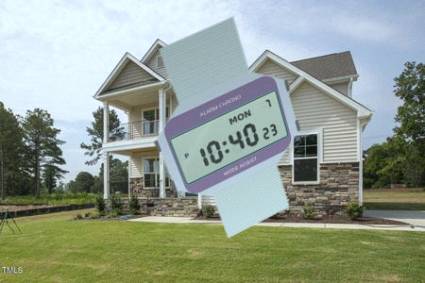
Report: 10:40:23
